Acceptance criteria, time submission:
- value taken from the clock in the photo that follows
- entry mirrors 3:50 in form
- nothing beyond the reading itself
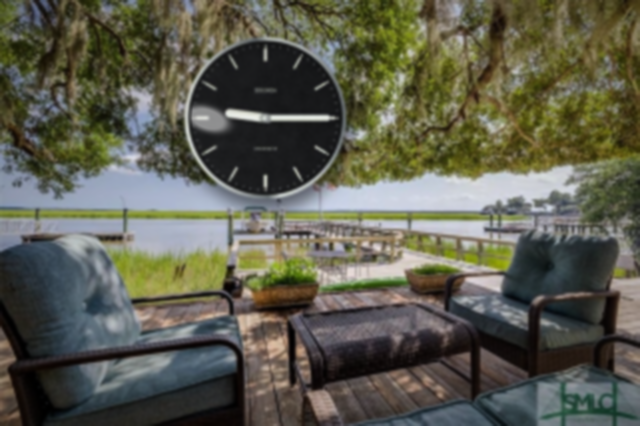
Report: 9:15
